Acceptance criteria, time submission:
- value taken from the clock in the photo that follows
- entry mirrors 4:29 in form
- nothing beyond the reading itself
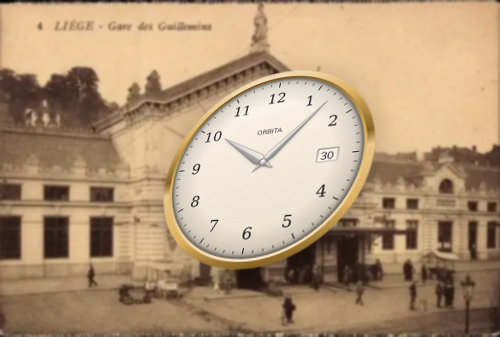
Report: 10:07
